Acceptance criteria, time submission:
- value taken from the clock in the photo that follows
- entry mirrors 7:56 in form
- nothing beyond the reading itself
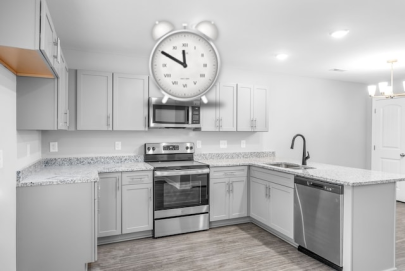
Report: 11:50
